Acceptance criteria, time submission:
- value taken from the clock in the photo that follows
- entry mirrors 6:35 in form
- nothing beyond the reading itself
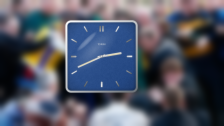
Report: 2:41
